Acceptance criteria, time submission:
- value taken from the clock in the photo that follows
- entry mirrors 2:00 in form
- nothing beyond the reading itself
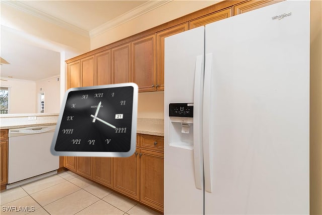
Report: 12:20
